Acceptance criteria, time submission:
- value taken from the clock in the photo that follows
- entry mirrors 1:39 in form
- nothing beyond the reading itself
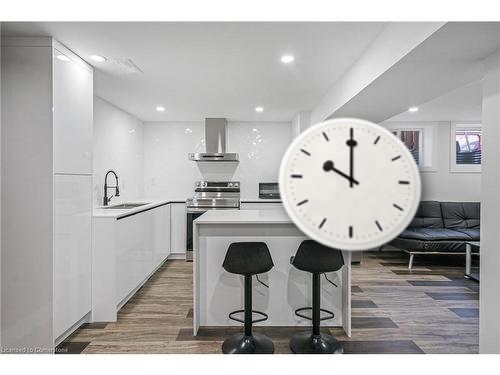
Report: 10:00
